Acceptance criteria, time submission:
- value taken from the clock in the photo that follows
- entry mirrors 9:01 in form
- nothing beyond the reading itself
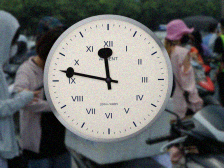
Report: 11:47
